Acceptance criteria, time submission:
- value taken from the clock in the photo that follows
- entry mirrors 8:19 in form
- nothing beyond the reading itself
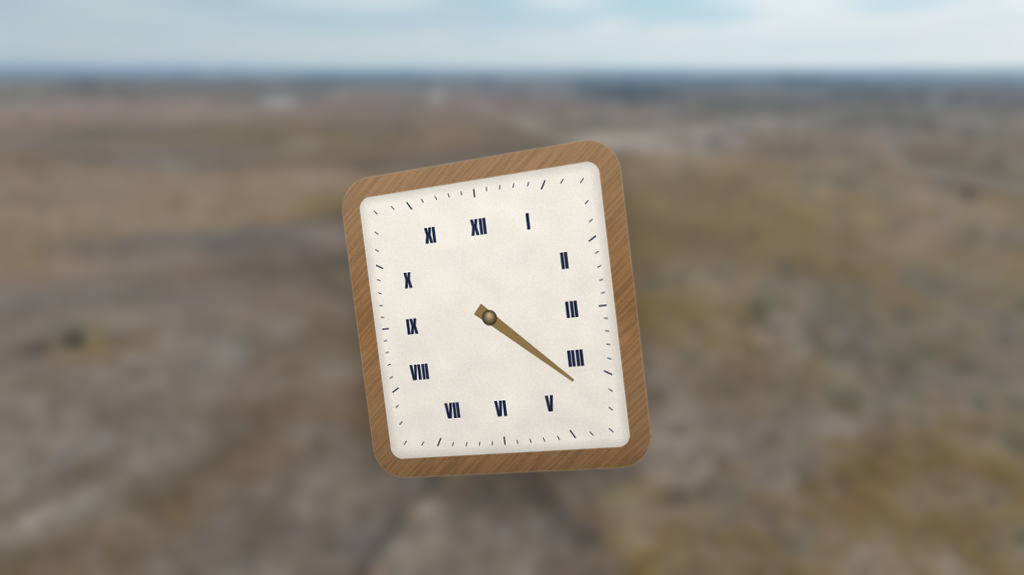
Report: 4:22
